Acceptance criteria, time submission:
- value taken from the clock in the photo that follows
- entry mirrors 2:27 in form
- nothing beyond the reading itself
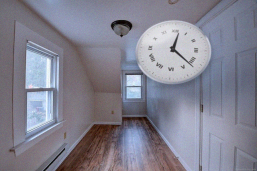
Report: 12:22
